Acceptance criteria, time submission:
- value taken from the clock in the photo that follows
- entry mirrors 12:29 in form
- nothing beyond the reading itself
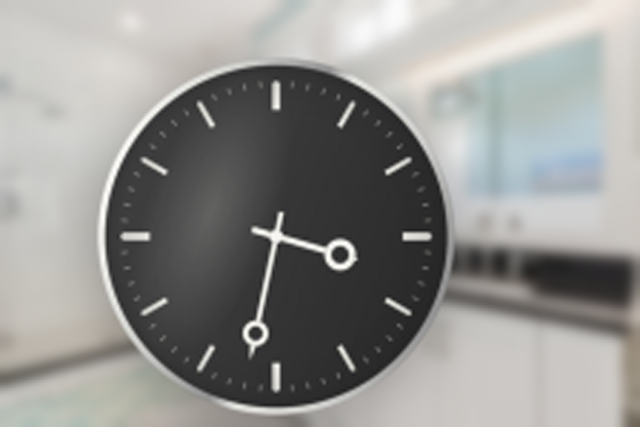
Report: 3:32
